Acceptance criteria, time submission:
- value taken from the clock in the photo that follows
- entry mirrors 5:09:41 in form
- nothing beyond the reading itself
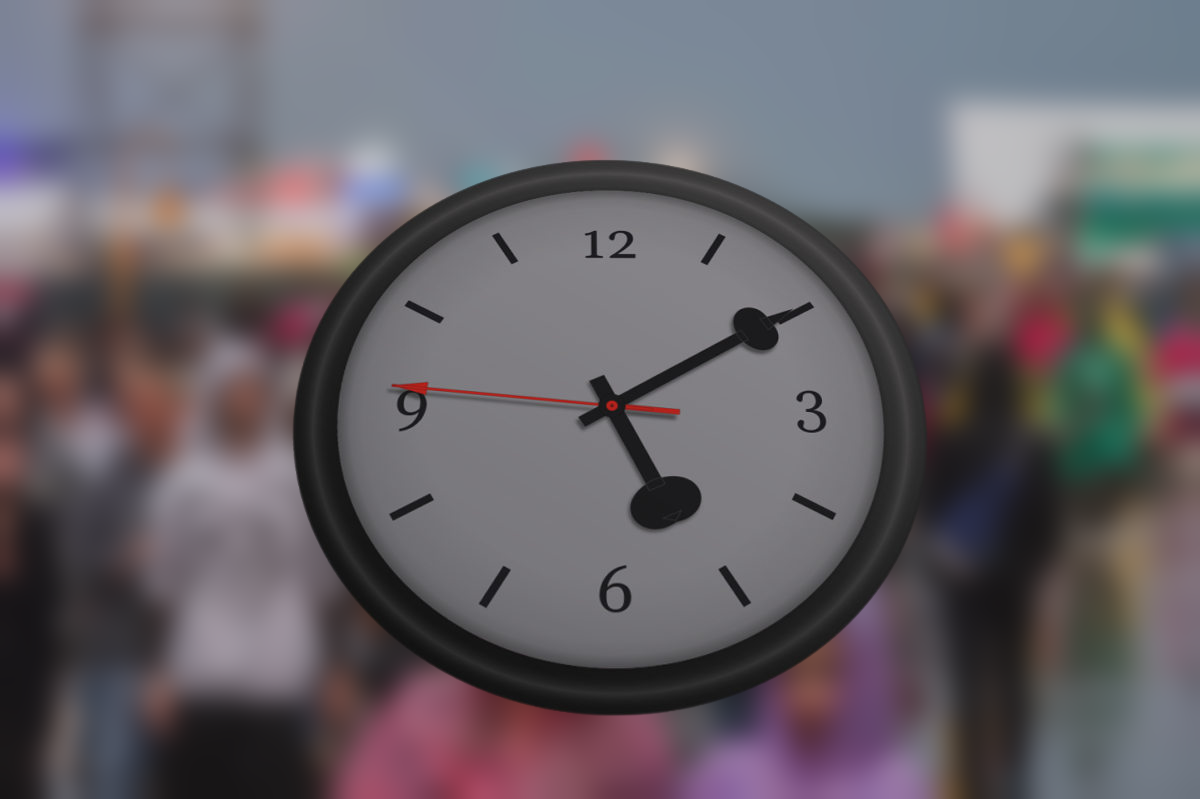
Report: 5:09:46
